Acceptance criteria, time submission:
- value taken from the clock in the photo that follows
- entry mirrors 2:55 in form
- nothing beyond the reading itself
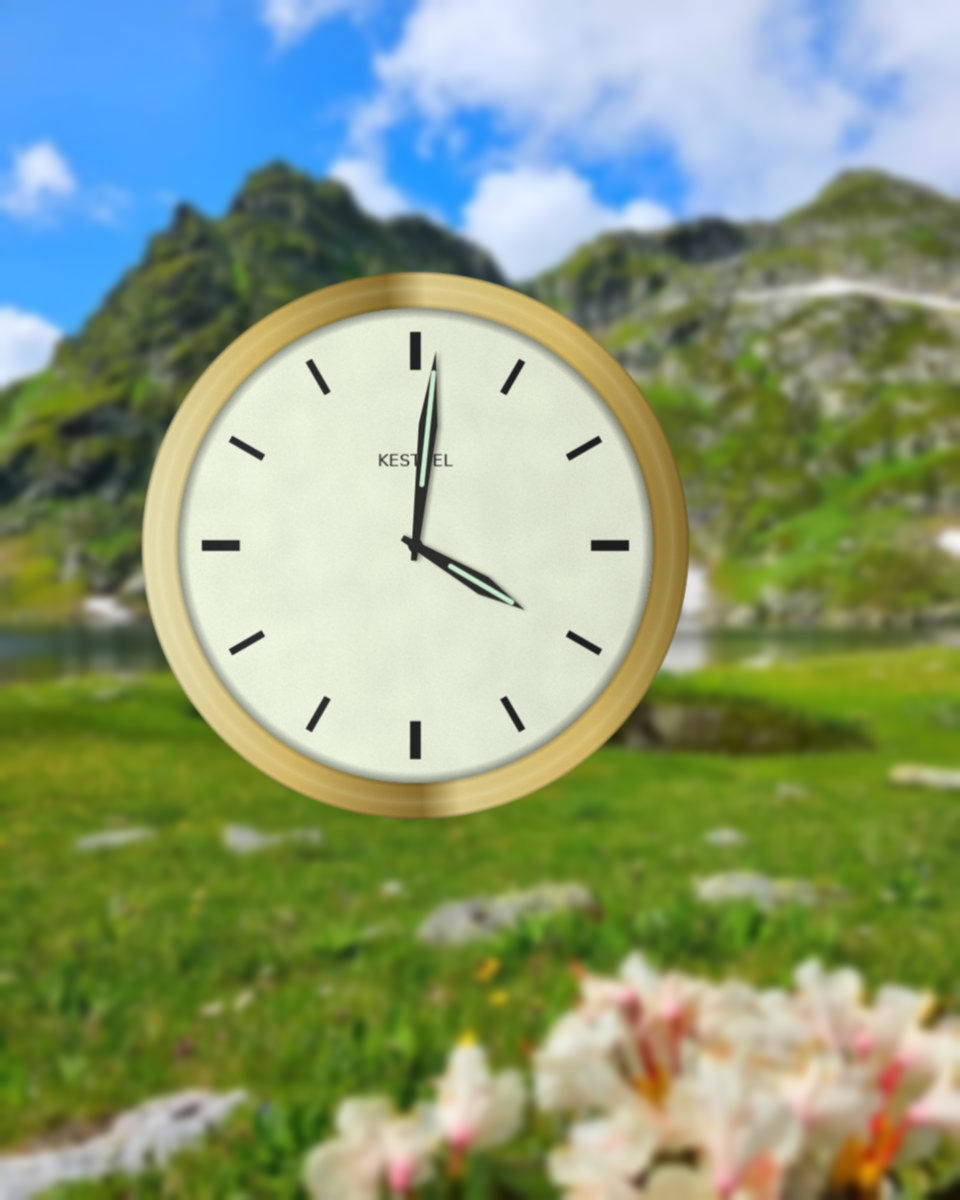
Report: 4:01
